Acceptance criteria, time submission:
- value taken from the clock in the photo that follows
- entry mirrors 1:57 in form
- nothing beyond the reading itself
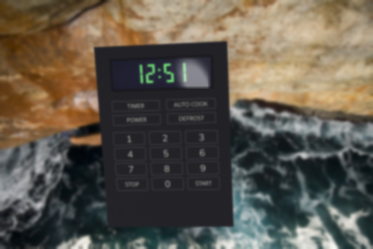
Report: 12:51
